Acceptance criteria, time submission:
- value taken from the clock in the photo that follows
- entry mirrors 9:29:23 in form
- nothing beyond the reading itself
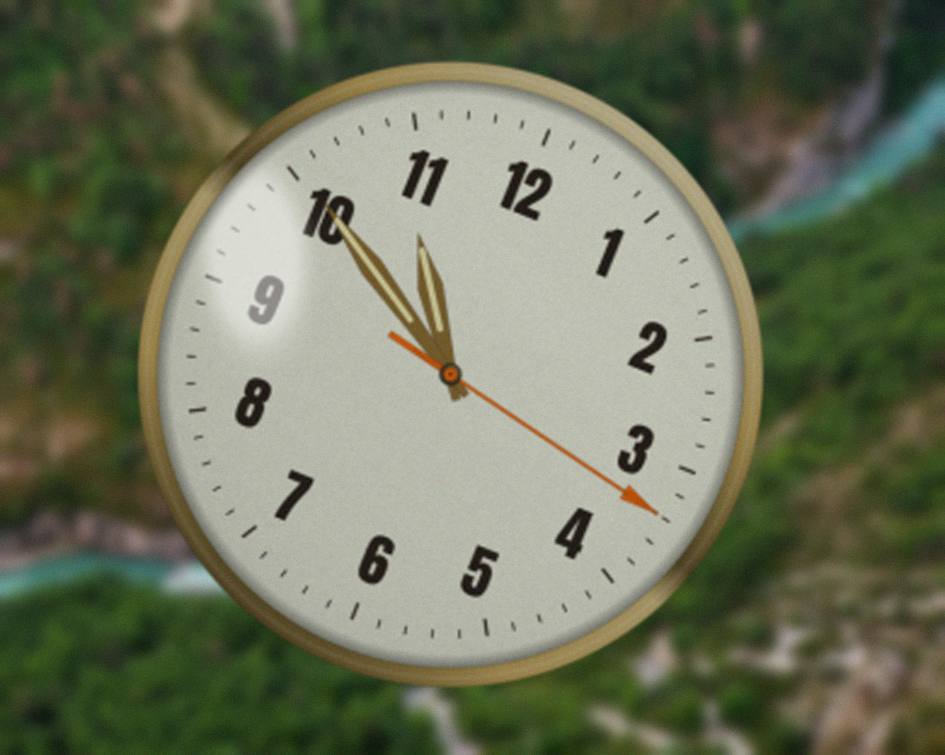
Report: 10:50:17
